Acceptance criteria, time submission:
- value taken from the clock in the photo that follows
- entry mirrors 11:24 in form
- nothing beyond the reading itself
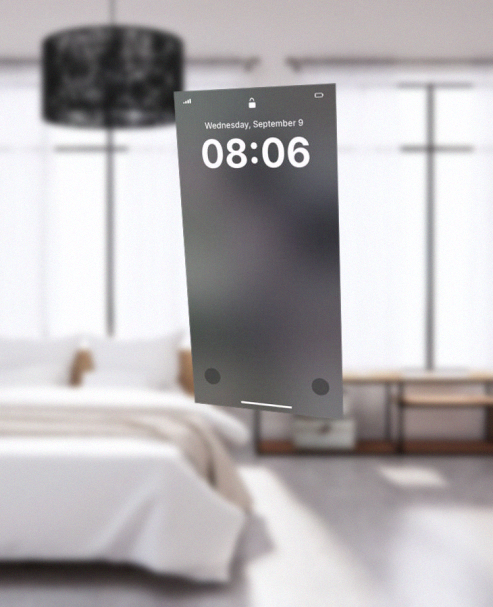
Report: 8:06
